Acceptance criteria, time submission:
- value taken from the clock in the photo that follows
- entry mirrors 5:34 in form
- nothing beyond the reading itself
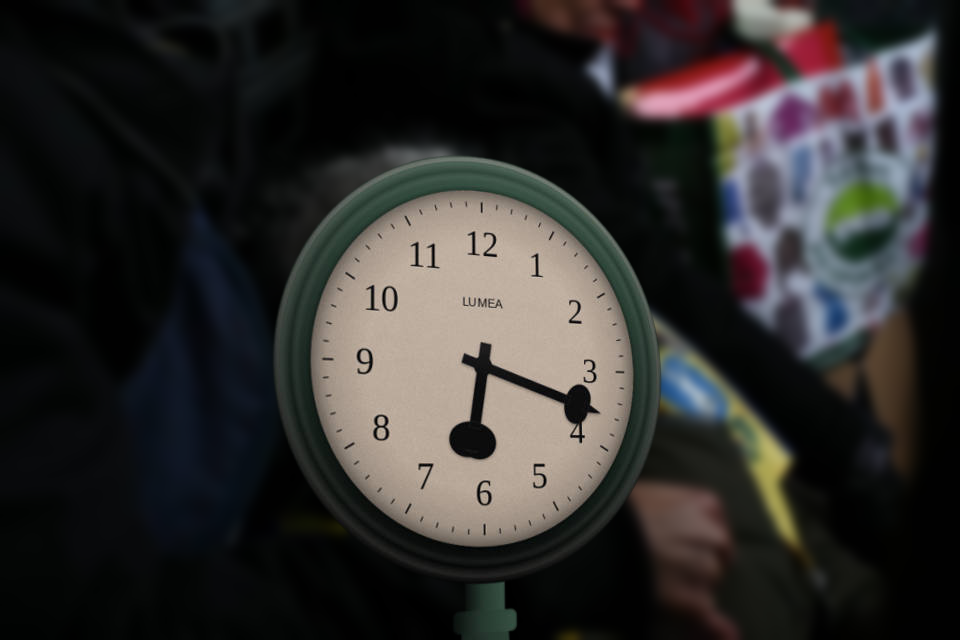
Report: 6:18
